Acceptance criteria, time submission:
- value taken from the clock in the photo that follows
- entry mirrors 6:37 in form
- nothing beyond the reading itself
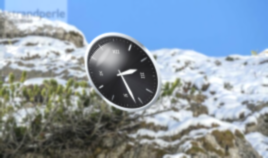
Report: 2:27
